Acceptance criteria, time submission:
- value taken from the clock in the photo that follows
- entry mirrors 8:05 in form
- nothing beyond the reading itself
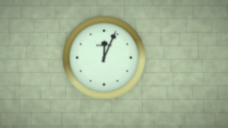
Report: 12:04
